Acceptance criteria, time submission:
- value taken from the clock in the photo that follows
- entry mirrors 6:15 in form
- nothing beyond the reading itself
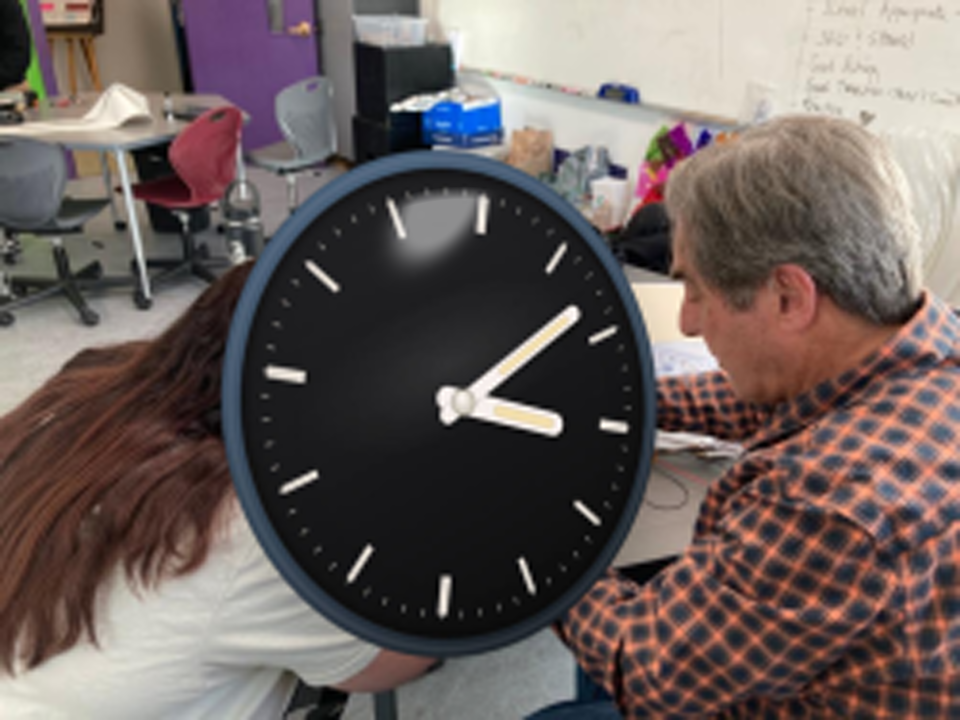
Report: 3:08
